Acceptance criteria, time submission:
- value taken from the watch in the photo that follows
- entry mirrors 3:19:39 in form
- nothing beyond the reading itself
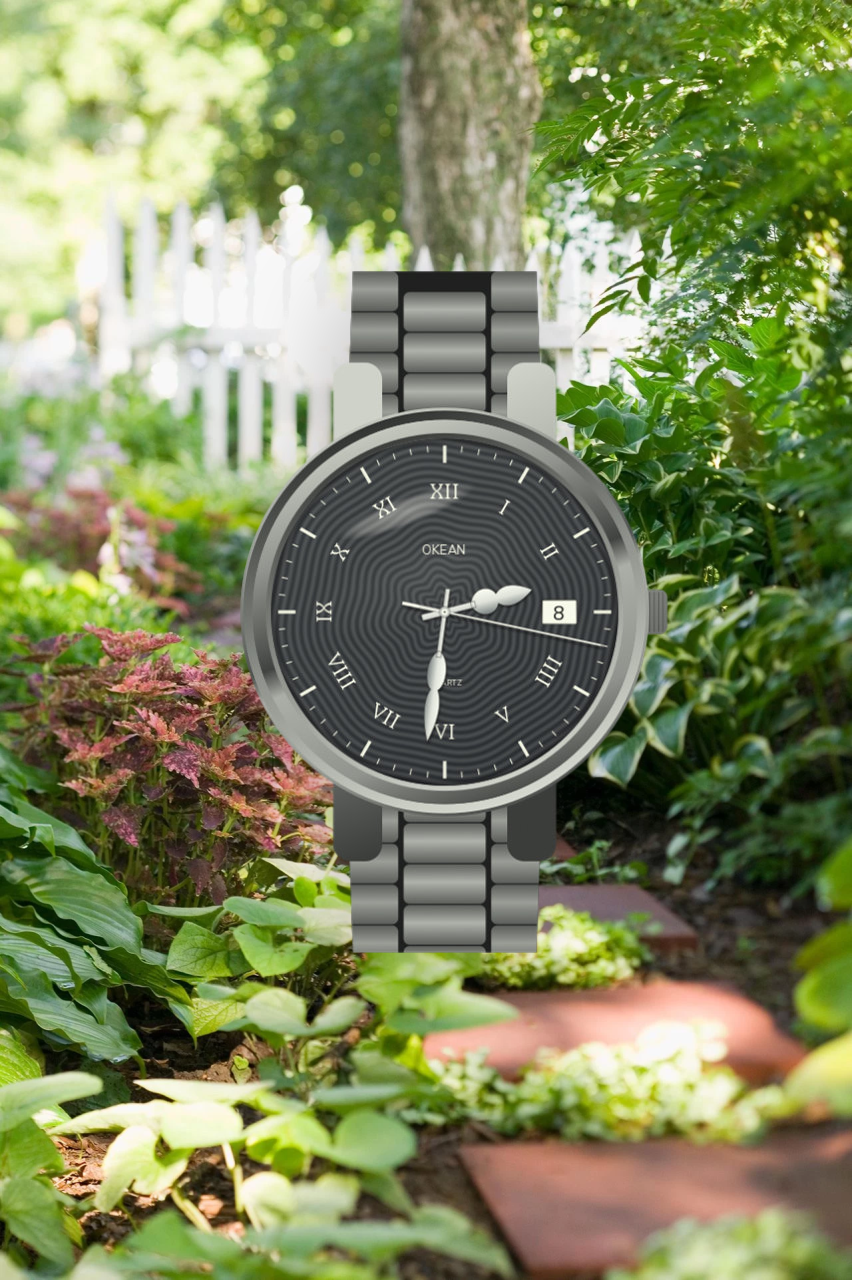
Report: 2:31:17
